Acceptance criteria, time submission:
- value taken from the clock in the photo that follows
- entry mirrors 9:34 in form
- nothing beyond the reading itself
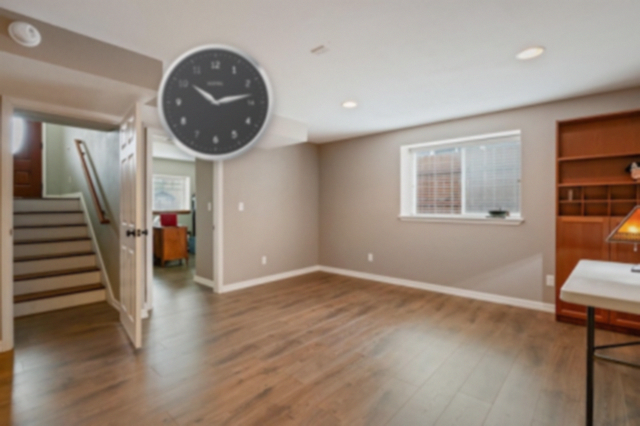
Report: 10:13
